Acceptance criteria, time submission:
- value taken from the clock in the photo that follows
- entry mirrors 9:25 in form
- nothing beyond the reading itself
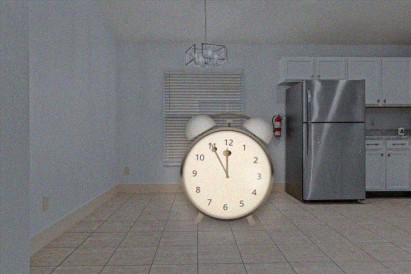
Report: 11:55
